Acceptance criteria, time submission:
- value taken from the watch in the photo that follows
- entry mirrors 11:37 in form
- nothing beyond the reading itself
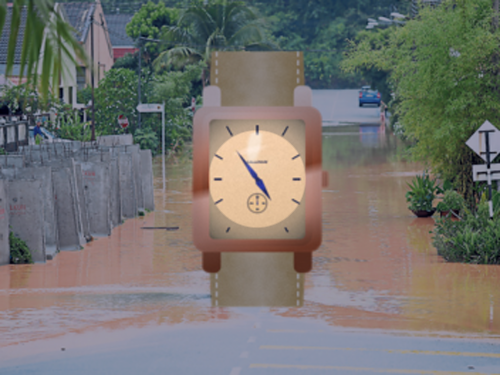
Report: 4:54
